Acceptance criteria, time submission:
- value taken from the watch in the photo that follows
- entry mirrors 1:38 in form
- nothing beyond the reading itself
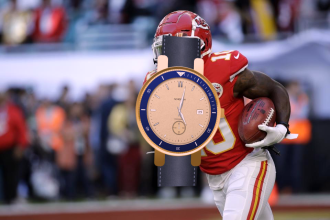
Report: 5:02
